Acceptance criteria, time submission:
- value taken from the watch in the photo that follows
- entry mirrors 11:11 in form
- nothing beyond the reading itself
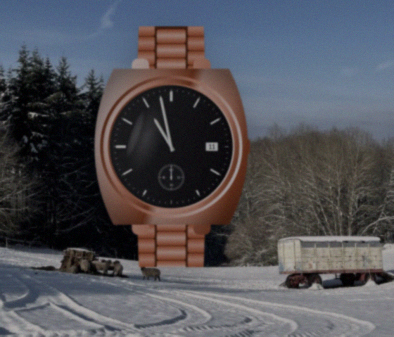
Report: 10:58
